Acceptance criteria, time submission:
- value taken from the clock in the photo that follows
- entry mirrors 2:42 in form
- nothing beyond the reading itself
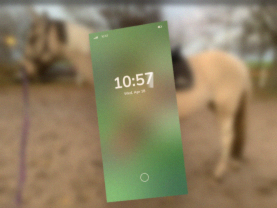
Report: 10:57
